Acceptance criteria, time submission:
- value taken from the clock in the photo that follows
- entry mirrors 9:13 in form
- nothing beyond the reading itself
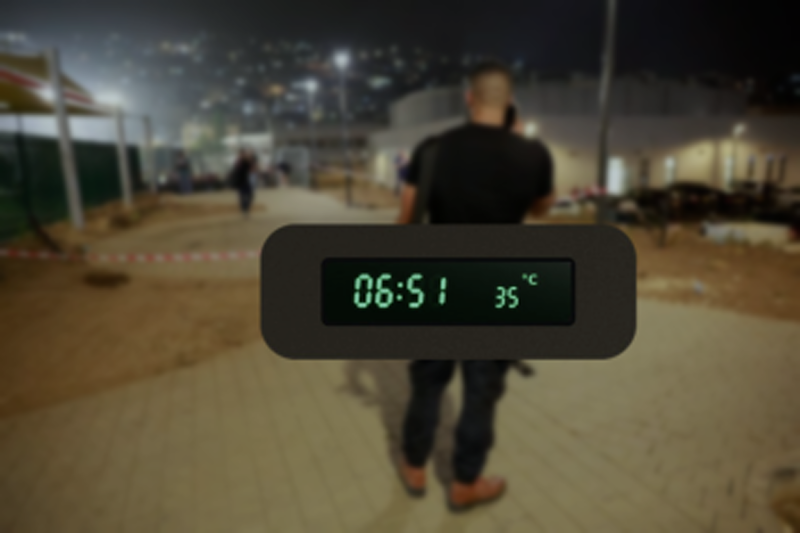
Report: 6:51
